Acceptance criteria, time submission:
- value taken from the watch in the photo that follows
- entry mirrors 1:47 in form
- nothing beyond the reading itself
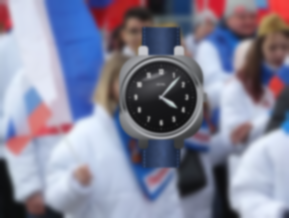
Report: 4:07
